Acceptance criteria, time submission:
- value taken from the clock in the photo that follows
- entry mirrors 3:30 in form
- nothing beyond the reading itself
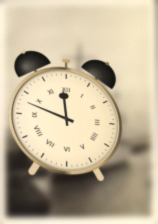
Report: 11:48
